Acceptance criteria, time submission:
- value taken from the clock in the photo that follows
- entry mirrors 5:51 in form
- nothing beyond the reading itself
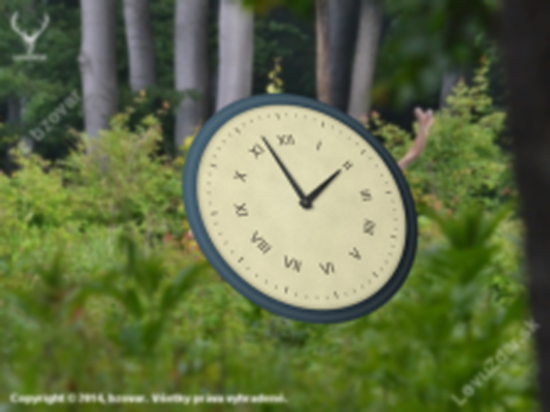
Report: 1:57
